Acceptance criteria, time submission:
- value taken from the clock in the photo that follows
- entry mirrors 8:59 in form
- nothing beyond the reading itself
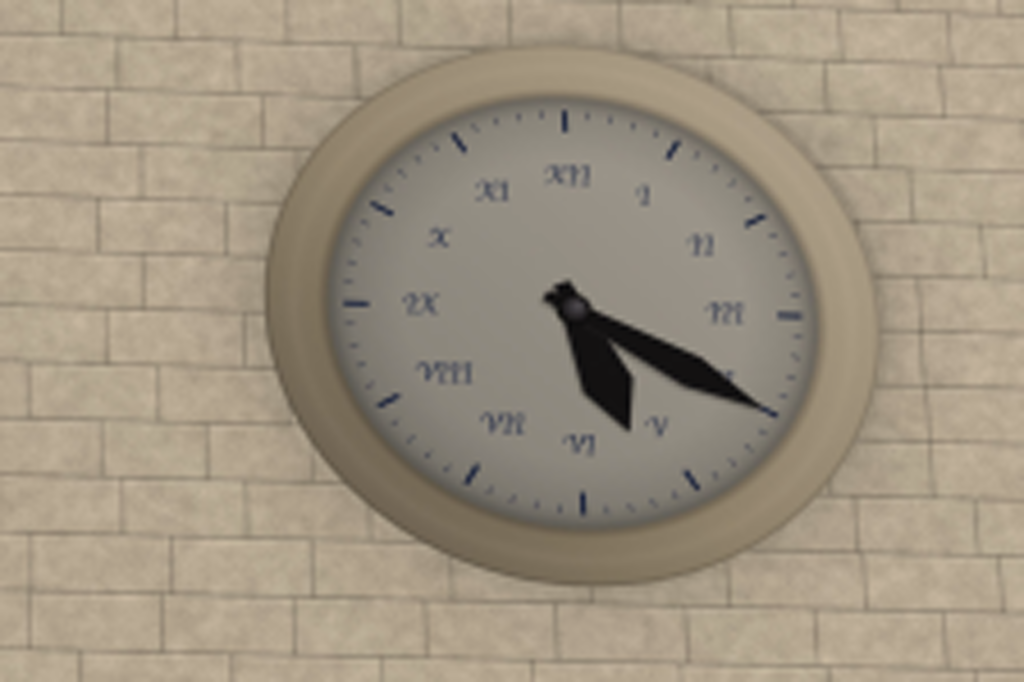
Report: 5:20
